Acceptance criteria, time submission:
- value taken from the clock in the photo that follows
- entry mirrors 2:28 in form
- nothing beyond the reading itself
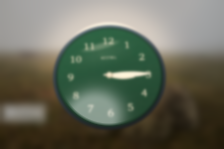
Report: 3:15
